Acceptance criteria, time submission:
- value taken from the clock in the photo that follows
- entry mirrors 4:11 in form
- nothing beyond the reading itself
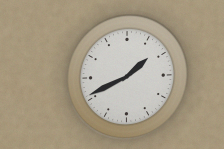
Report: 1:41
